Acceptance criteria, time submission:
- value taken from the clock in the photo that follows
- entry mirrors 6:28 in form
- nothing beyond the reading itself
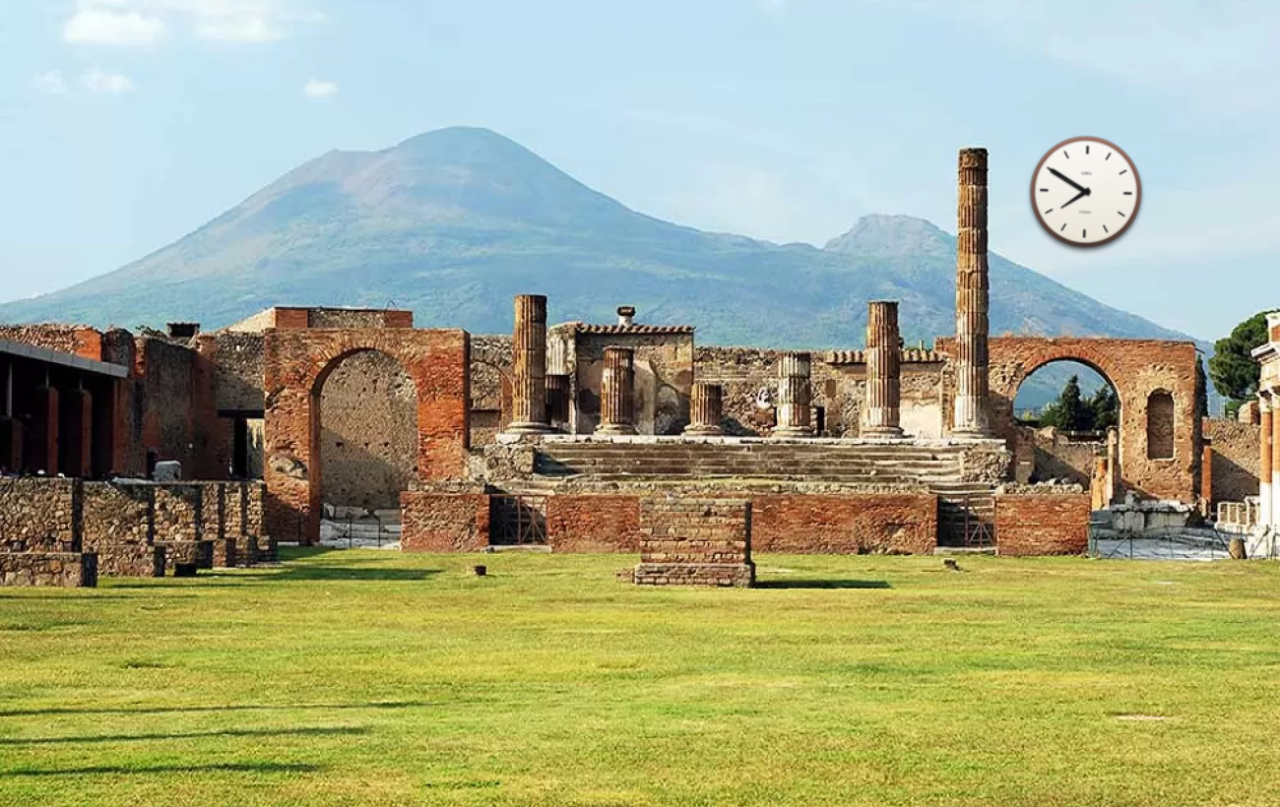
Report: 7:50
